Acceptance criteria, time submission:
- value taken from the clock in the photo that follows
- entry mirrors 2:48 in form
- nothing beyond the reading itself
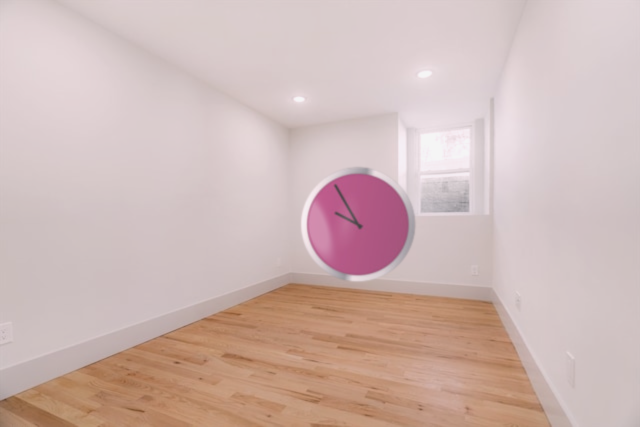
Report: 9:55
